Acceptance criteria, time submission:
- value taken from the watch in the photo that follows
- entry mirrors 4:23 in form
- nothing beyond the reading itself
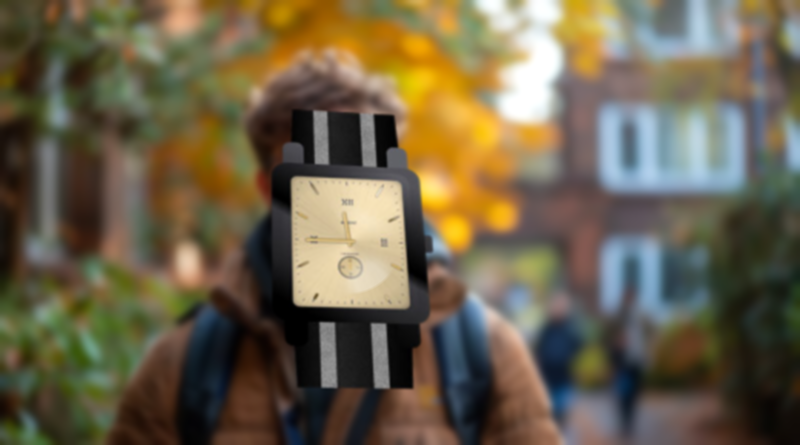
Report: 11:45
